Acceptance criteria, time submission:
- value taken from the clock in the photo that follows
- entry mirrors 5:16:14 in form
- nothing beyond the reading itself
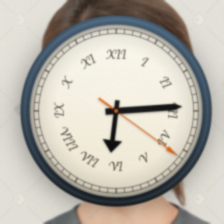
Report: 6:14:21
